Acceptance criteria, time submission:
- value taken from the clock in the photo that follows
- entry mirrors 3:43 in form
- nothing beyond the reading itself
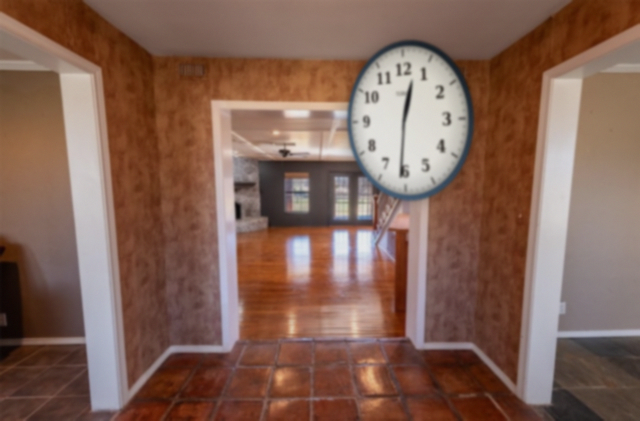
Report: 12:31
